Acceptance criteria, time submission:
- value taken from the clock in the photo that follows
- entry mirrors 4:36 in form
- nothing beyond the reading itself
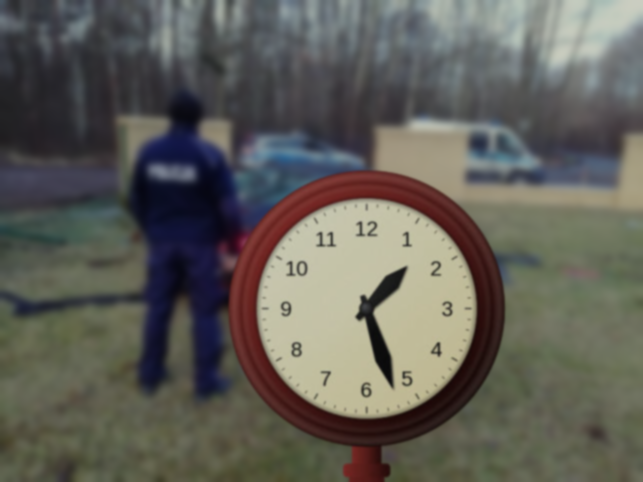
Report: 1:27
